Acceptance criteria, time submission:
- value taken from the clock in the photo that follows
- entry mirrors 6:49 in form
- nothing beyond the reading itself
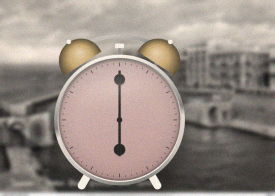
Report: 6:00
